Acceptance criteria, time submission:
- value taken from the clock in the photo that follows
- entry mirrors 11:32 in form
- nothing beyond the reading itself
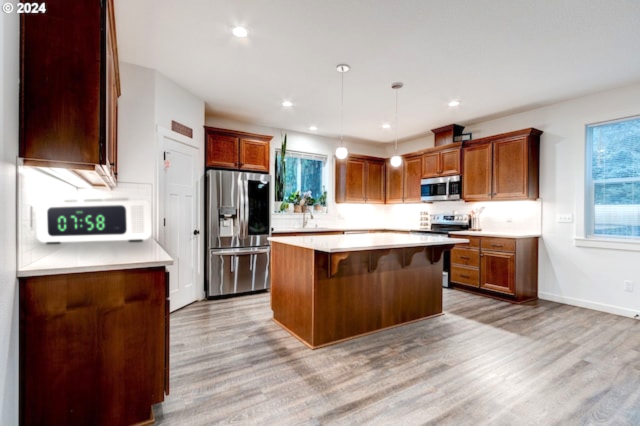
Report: 7:58
